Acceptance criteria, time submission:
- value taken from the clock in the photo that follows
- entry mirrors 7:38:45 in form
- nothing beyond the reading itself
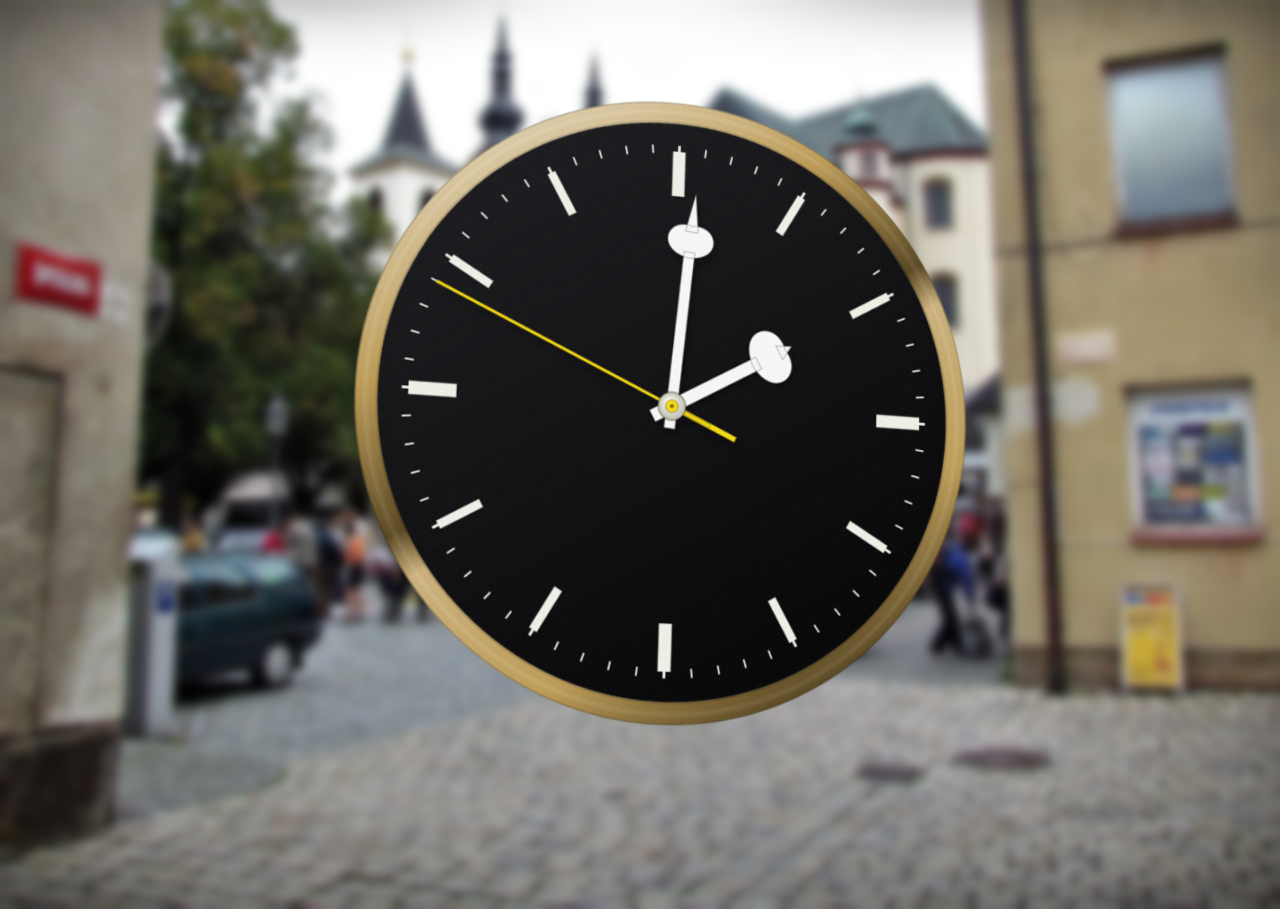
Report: 2:00:49
